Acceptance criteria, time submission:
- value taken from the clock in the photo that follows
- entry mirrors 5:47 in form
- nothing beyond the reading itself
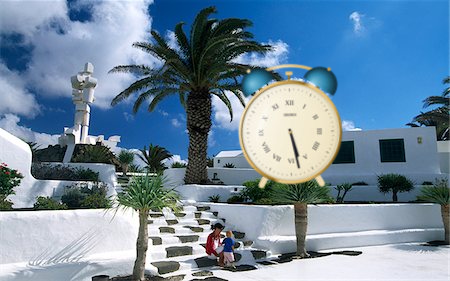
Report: 5:28
